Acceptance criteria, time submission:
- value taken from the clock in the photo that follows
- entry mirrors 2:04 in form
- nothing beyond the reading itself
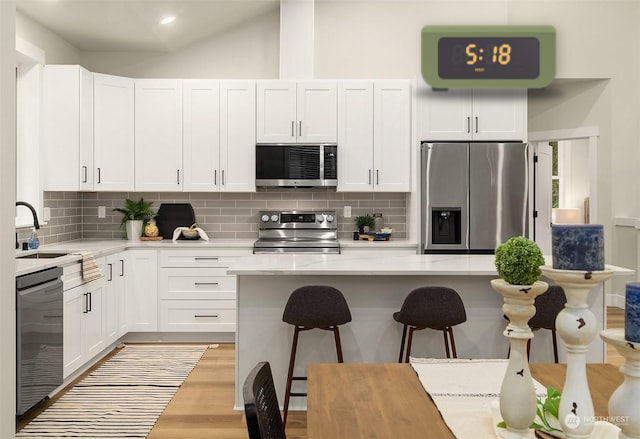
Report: 5:18
